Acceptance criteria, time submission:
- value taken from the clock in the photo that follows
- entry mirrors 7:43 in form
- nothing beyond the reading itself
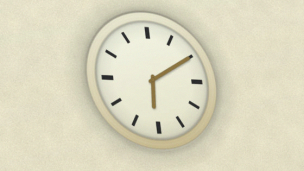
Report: 6:10
